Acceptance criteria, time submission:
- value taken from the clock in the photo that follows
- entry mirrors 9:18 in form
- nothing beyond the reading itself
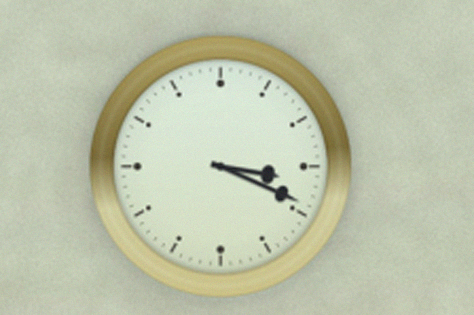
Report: 3:19
